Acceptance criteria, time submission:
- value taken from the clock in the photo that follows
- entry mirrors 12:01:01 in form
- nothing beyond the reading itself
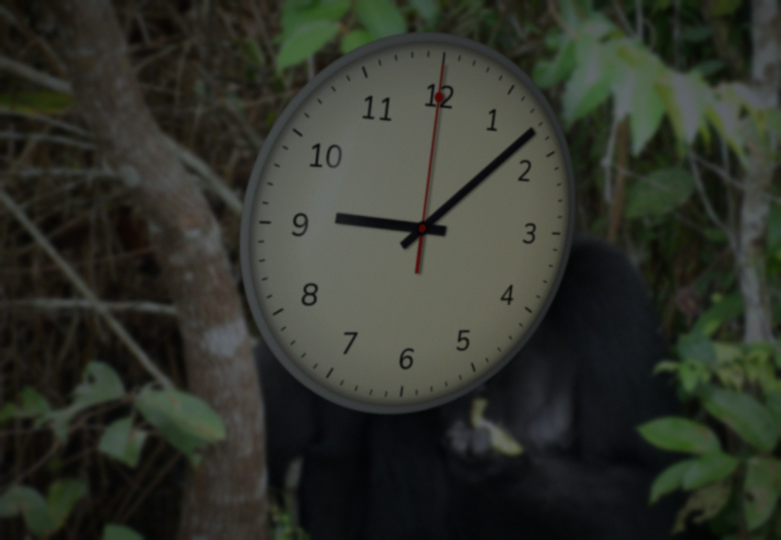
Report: 9:08:00
